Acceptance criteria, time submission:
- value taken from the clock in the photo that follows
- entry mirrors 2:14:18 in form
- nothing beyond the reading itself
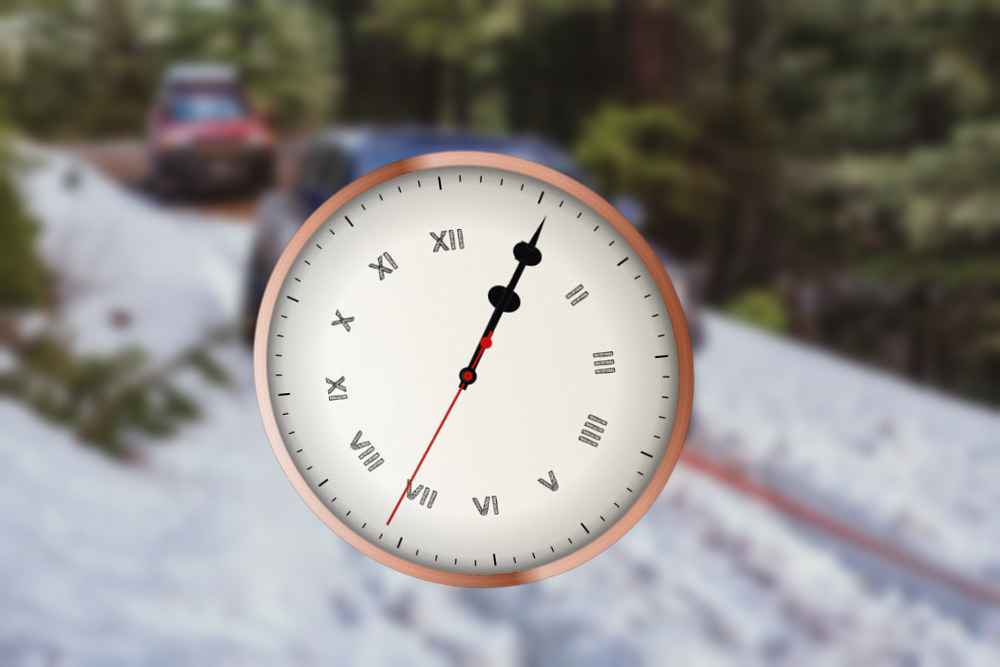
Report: 1:05:36
